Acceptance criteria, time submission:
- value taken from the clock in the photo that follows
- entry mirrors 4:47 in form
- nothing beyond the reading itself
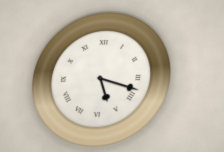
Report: 5:18
